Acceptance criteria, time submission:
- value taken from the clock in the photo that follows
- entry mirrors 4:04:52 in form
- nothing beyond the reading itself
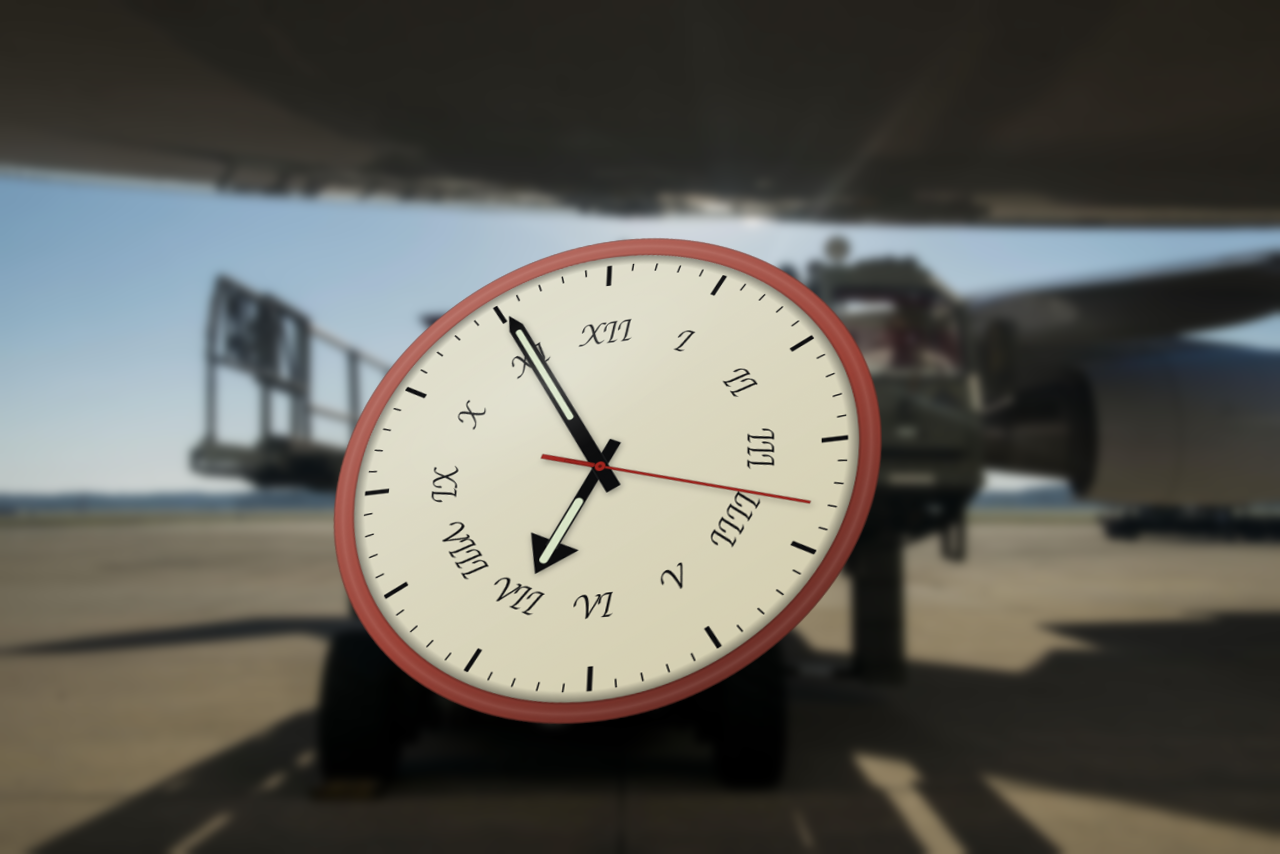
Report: 6:55:18
